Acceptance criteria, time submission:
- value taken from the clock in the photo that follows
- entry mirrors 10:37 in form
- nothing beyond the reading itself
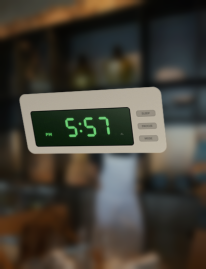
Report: 5:57
